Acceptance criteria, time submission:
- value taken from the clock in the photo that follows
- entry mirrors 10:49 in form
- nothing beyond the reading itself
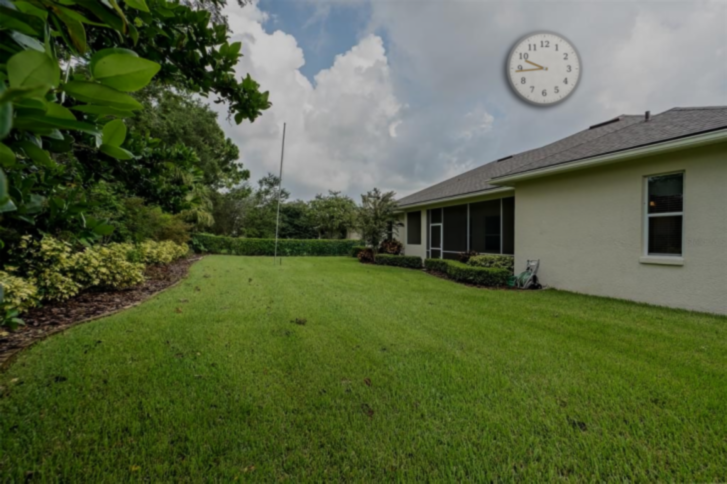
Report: 9:44
